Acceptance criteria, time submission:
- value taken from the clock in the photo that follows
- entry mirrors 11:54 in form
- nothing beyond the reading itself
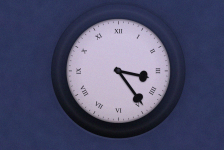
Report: 3:24
